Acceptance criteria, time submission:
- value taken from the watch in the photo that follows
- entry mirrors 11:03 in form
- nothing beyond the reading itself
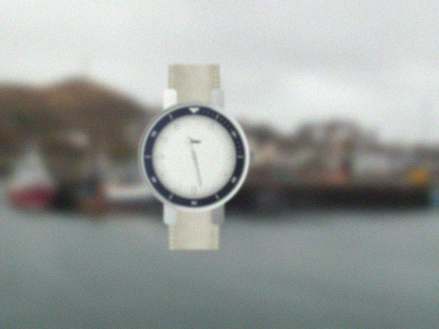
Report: 11:28
